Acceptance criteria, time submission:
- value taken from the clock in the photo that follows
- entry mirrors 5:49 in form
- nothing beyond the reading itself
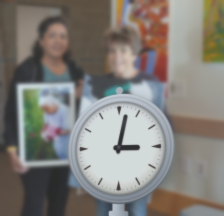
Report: 3:02
